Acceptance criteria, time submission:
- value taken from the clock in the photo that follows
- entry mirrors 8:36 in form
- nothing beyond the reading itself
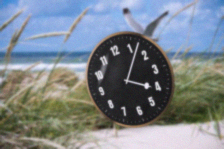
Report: 4:07
